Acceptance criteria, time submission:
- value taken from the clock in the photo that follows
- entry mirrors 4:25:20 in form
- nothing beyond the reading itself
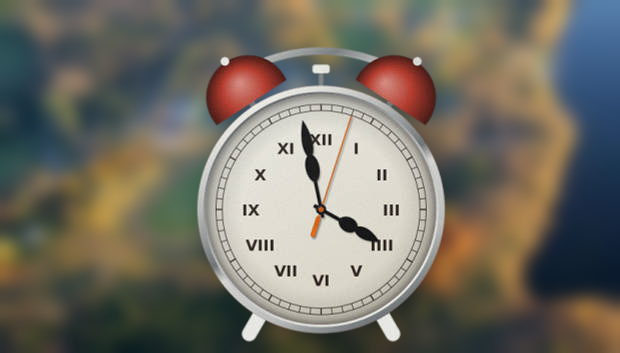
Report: 3:58:03
